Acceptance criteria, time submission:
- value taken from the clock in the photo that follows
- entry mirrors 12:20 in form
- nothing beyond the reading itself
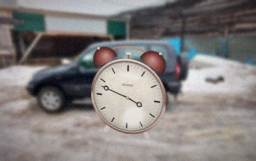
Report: 3:48
